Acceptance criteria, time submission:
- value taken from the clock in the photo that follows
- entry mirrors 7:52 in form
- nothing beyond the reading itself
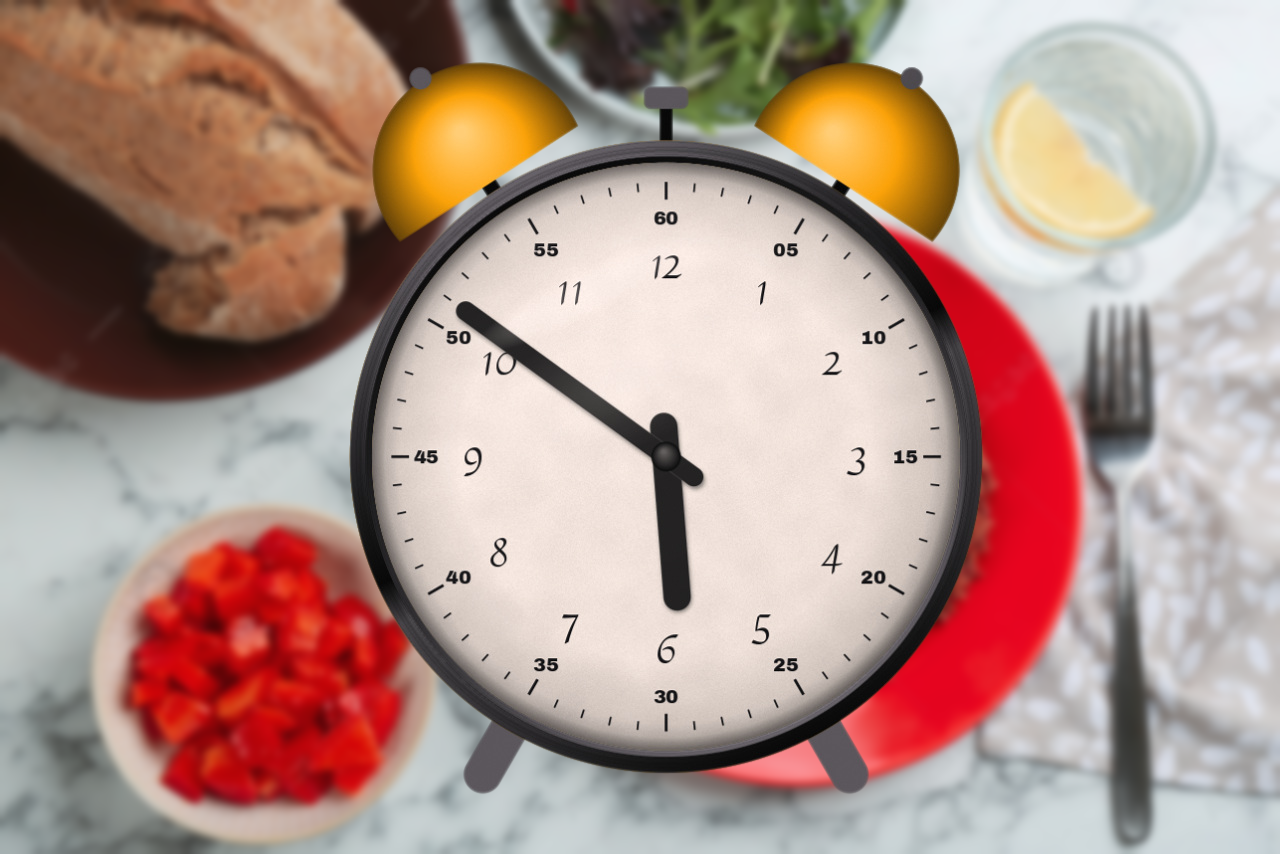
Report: 5:51
